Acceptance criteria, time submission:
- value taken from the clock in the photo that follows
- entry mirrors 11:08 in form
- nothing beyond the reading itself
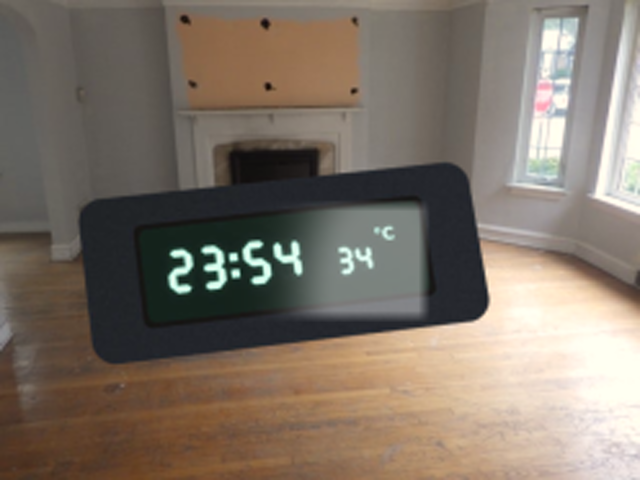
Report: 23:54
